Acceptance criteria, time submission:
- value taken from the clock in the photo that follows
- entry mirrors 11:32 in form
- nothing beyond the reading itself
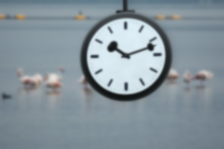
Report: 10:12
